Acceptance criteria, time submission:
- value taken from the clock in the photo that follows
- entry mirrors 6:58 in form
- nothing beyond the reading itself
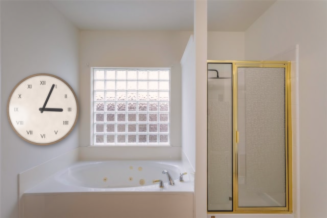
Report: 3:04
